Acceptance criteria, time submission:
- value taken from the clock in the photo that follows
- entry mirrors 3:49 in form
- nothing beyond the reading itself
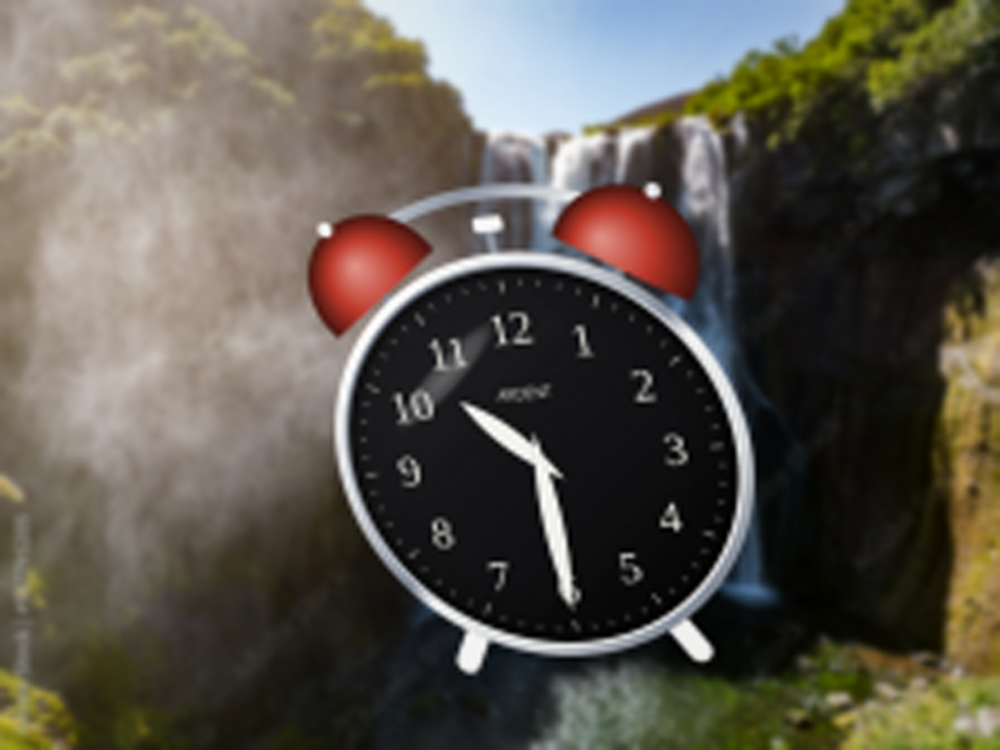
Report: 10:30
